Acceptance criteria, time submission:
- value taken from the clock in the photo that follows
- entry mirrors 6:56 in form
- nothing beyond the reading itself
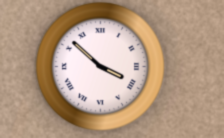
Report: 3:52
